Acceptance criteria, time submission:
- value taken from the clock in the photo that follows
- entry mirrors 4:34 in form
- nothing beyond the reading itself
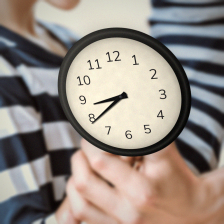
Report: 8:39
